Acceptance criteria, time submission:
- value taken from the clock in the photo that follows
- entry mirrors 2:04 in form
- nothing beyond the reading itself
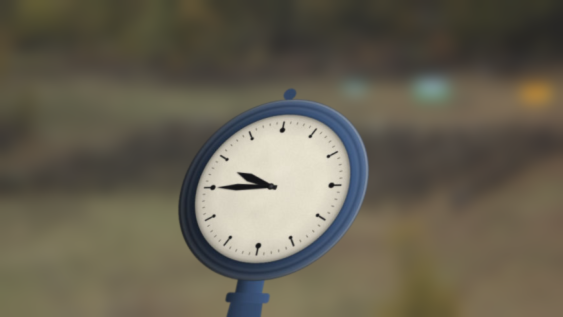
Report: 9:45
